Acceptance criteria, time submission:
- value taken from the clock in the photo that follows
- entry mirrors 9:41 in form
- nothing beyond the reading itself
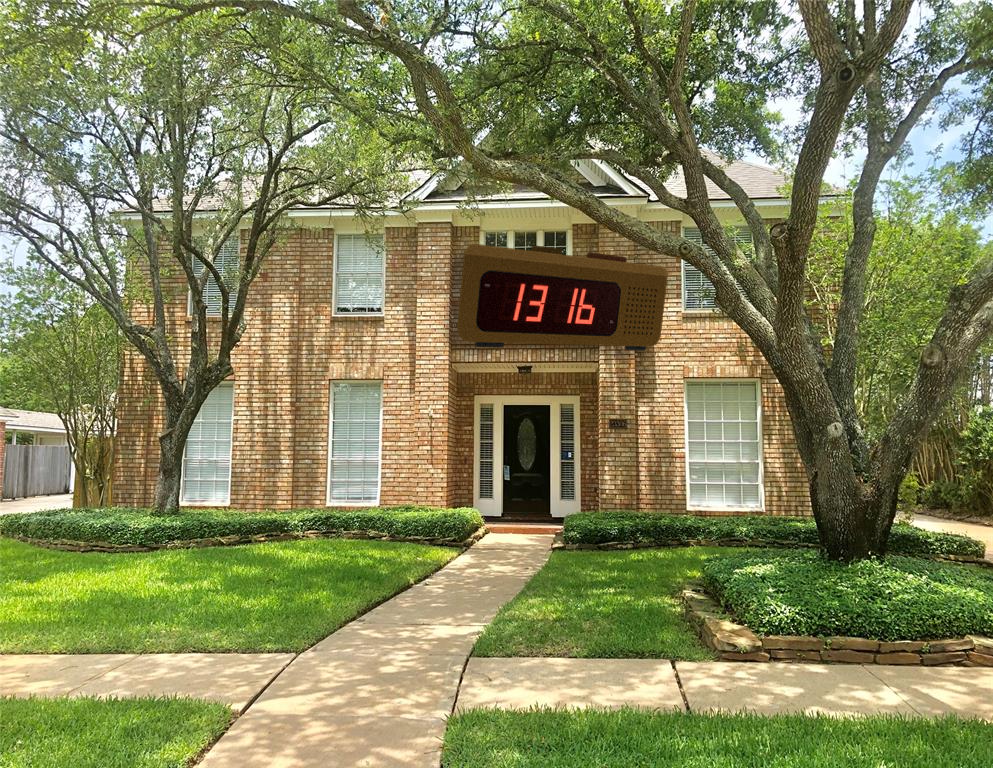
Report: 13:16
